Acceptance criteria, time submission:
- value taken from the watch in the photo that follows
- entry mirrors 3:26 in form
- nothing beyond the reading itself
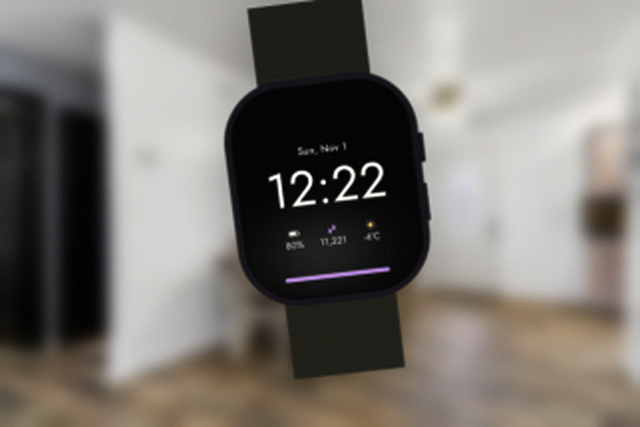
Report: 12:22
